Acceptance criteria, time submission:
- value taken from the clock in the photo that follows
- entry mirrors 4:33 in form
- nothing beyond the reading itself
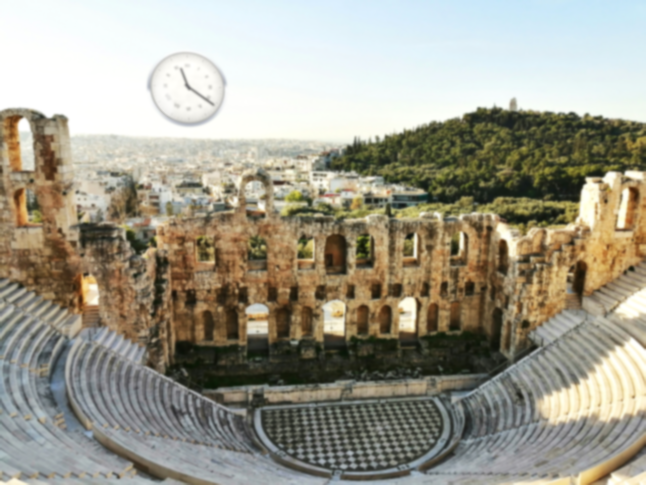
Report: 11:21
